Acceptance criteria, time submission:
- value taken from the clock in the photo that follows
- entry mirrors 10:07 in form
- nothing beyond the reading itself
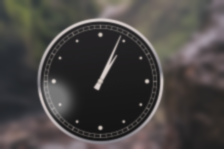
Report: 1:04
